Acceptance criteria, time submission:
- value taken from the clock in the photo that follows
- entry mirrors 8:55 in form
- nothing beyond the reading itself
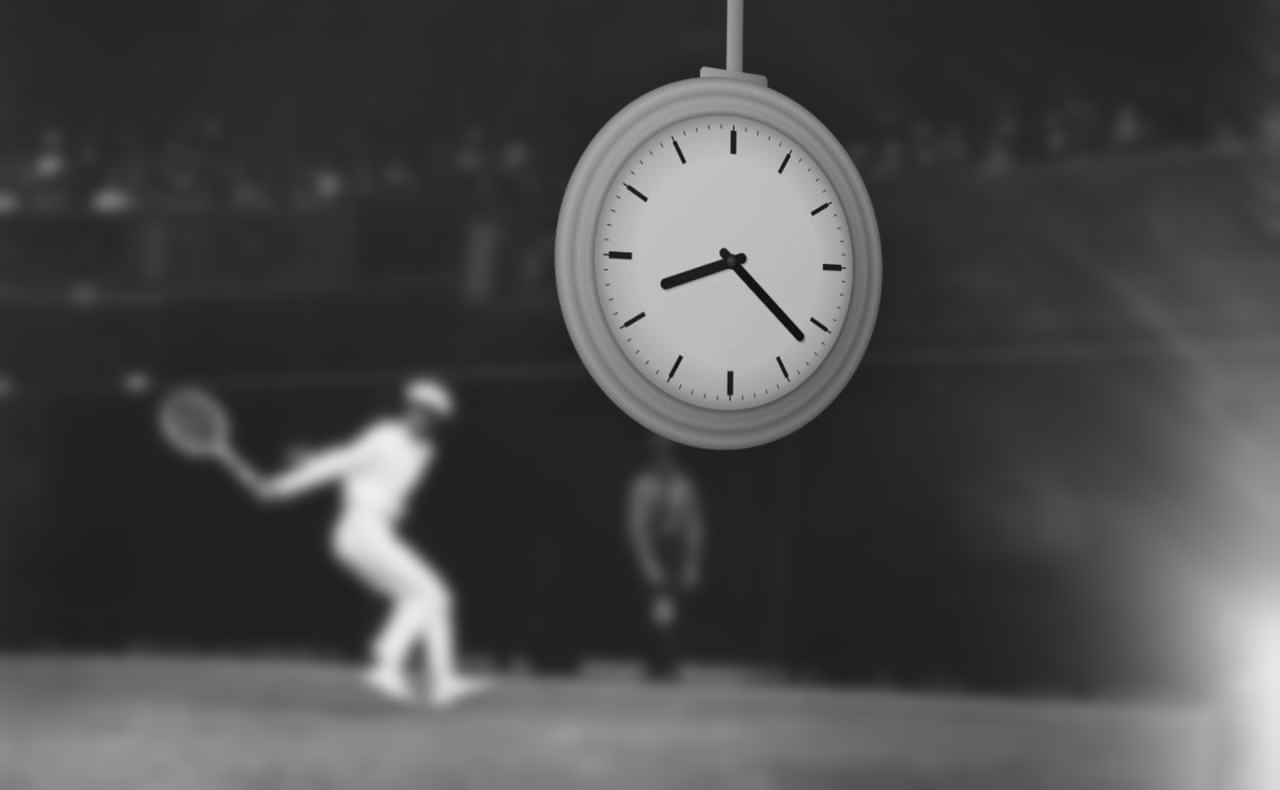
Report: 8:22
